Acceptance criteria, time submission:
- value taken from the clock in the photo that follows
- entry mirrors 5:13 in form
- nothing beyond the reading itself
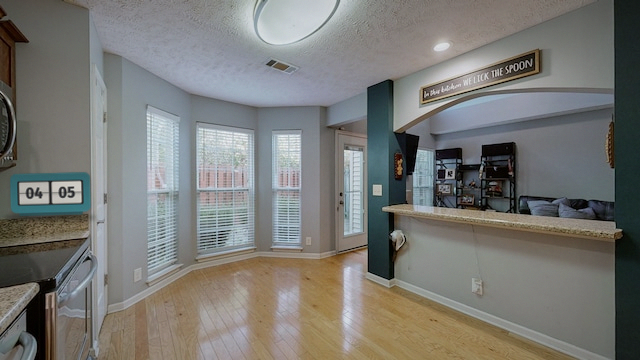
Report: 4:05
